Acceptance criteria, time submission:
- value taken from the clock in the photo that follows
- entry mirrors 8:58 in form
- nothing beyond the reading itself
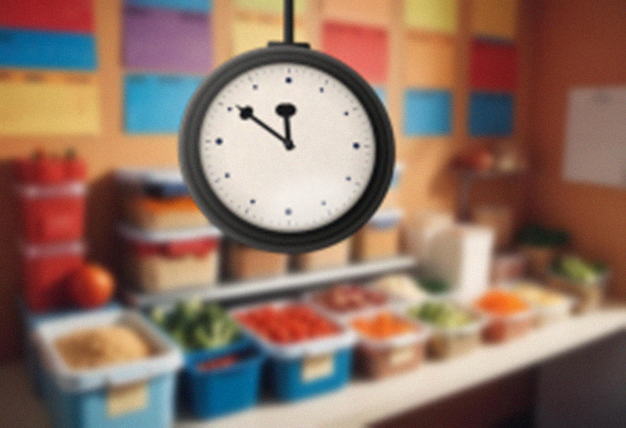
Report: 11:51
